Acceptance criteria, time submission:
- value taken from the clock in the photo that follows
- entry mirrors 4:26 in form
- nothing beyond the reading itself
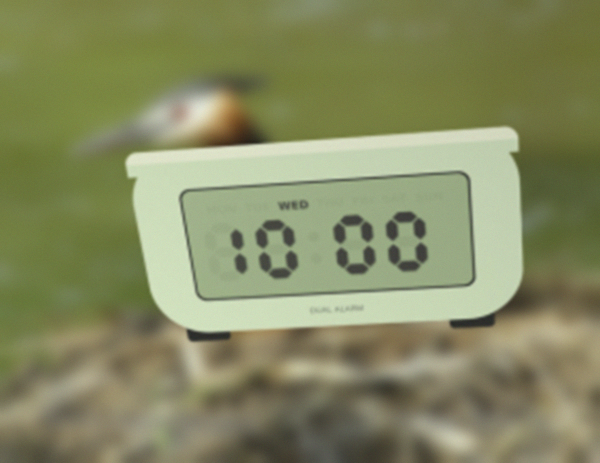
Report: 10:00
